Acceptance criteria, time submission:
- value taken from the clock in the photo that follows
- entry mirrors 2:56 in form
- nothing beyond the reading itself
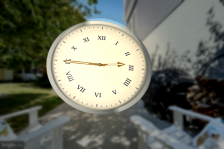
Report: 2:45
